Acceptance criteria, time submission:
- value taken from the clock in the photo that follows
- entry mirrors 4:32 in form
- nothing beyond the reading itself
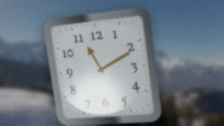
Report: 11:11
